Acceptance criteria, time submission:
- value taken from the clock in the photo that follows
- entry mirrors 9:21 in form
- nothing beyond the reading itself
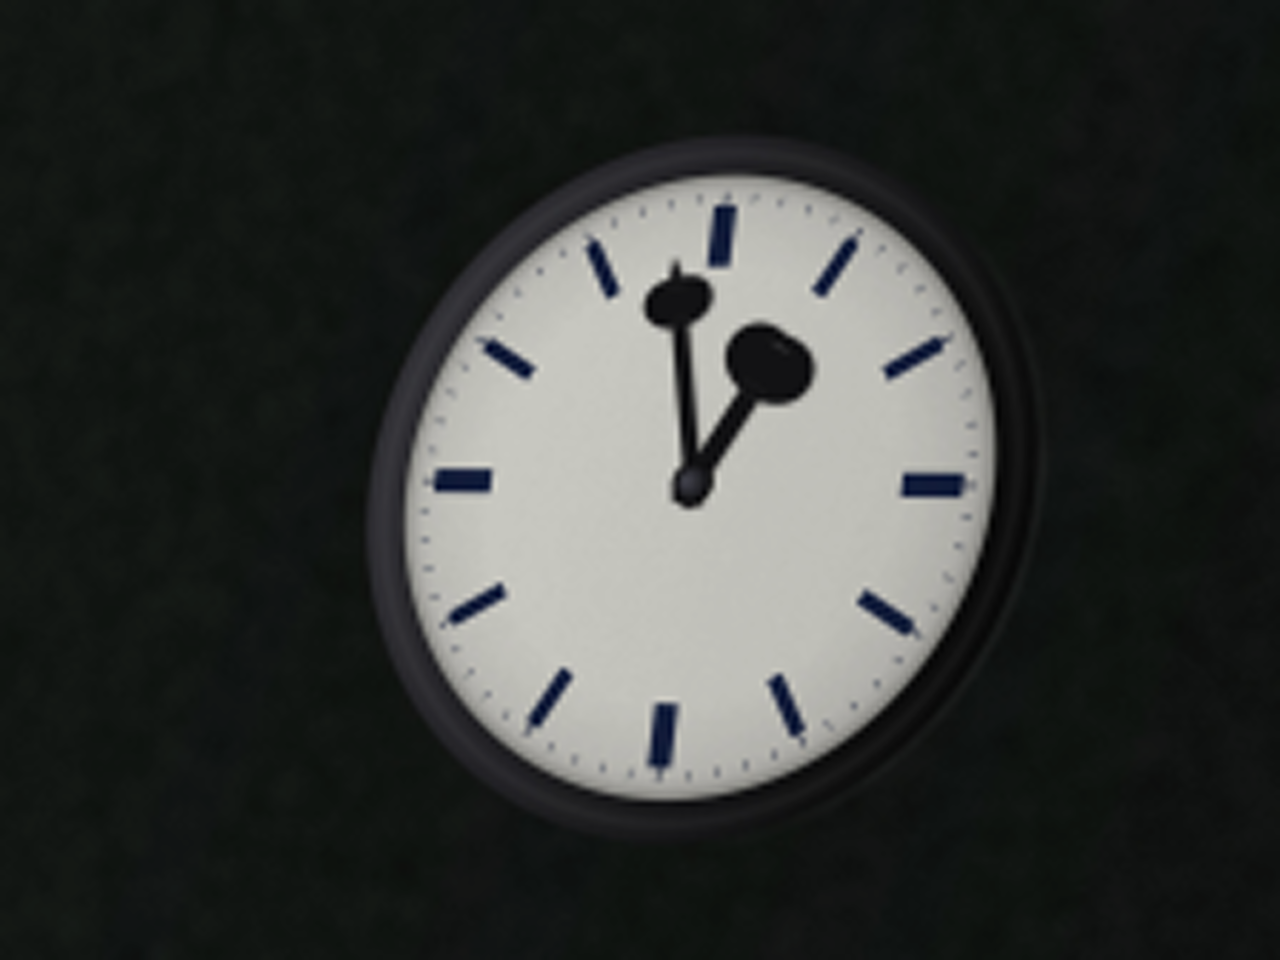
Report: 12:58
